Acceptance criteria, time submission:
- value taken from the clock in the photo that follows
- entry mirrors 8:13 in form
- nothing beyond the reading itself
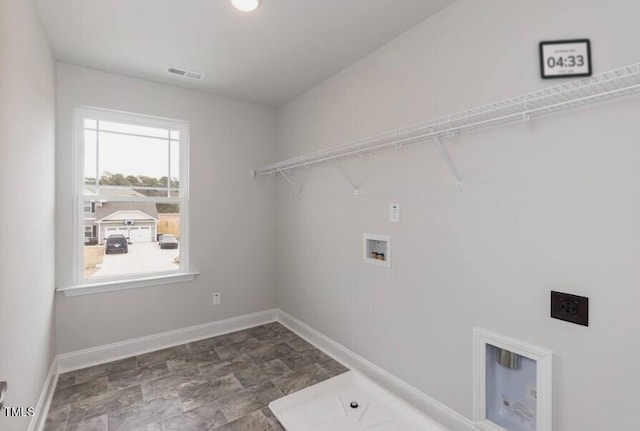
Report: 4:33
